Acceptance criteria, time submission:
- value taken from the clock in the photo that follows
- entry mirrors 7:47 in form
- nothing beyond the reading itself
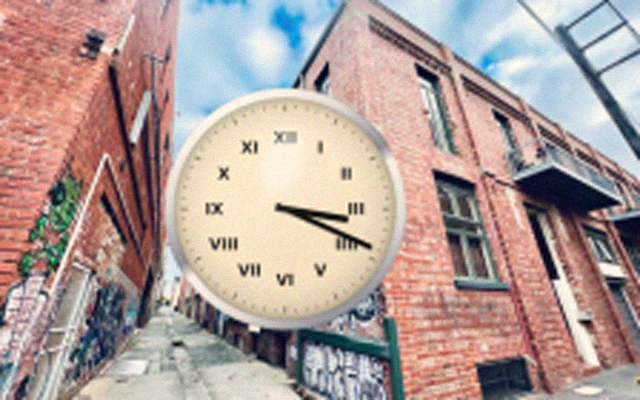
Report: 3:19
